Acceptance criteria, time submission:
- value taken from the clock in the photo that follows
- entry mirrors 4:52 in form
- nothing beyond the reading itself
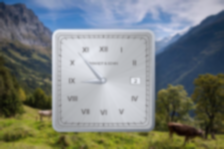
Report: 8:53
